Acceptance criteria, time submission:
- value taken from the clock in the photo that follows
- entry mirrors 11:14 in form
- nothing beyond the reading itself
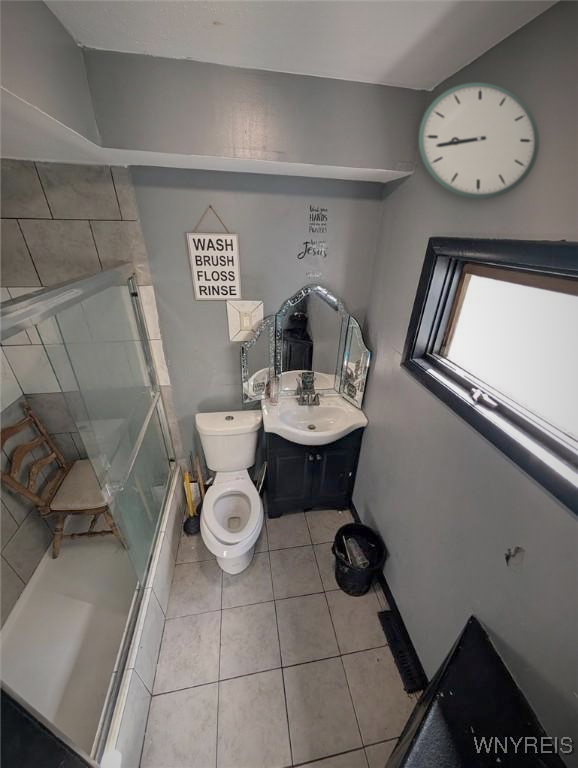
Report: 8:43
